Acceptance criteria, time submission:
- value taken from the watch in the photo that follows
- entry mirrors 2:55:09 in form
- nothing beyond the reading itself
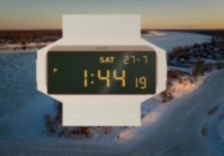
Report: 1:44:19
